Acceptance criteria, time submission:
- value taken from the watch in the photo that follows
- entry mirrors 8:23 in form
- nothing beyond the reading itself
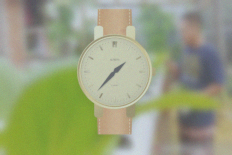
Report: 1:37
